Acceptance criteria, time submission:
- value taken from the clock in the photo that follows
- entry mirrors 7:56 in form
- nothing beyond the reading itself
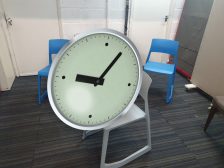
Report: 9:05
